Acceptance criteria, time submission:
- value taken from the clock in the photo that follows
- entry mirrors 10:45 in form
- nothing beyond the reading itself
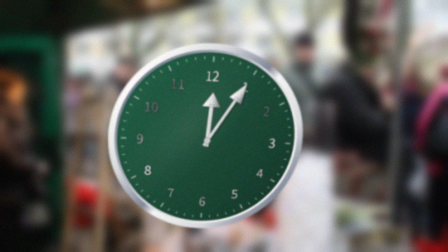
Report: 12:05
